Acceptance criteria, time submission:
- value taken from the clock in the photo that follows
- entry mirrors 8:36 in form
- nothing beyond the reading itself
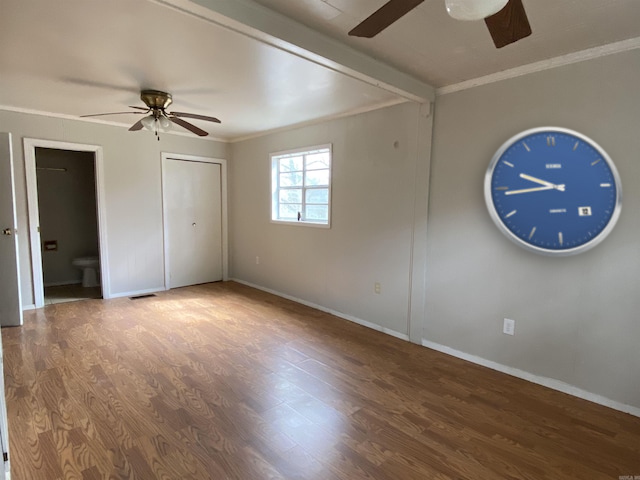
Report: 9:44
